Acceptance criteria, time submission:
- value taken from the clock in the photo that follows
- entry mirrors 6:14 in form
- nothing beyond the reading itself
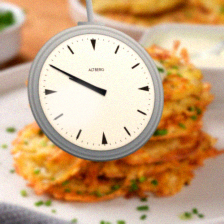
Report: 9:50
